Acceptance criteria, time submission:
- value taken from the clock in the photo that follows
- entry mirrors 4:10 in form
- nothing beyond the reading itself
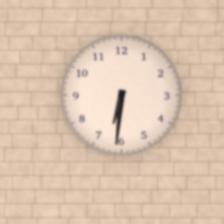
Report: 6:31
